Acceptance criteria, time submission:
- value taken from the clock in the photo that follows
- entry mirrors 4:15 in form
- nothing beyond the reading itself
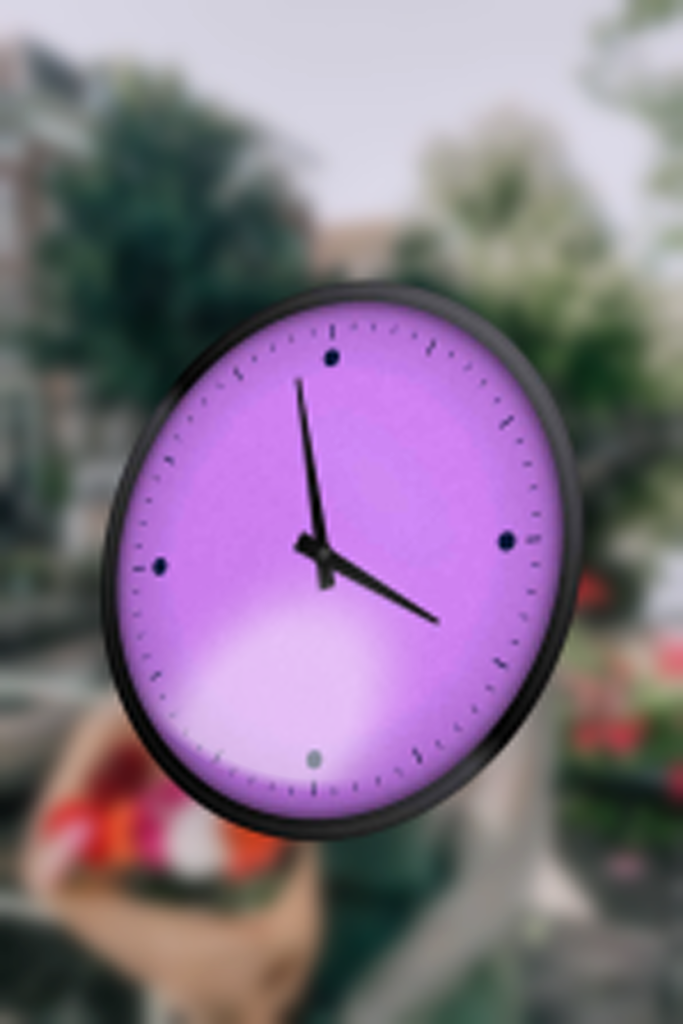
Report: 3:58
